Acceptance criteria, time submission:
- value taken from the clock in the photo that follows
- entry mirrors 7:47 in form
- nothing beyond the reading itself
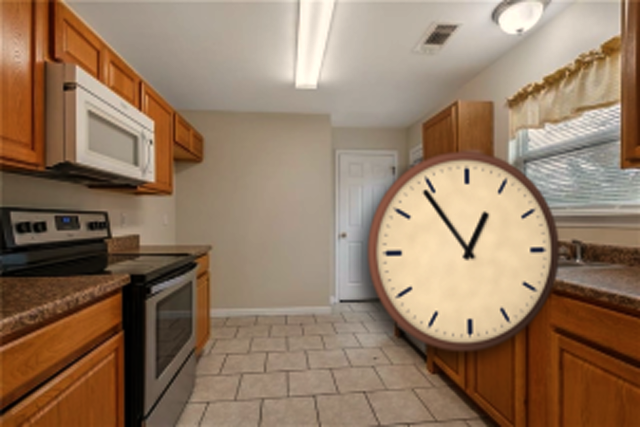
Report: 12:54
